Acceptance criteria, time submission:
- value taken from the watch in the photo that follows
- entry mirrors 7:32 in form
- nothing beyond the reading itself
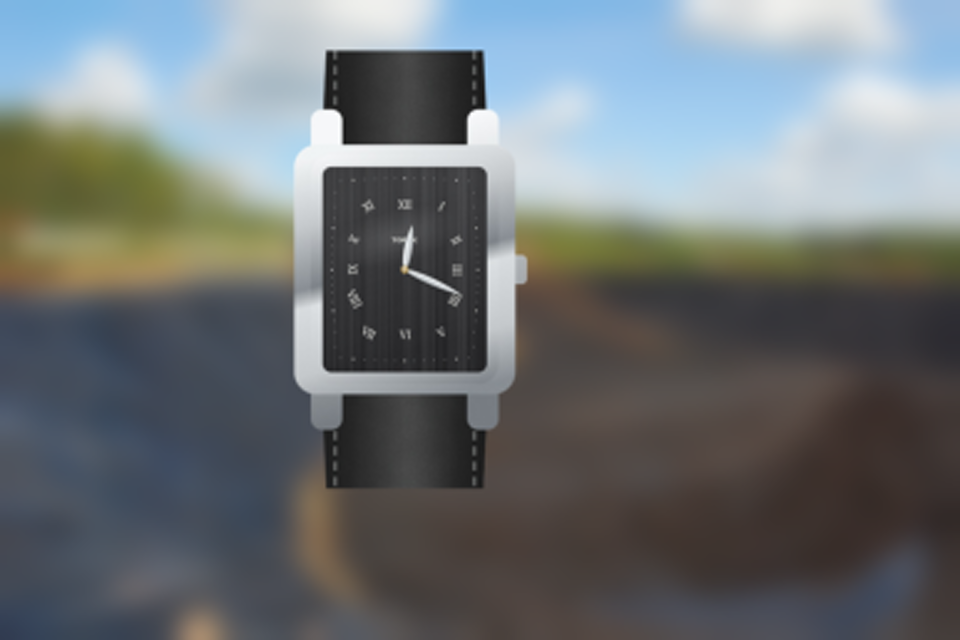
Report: 12:19
